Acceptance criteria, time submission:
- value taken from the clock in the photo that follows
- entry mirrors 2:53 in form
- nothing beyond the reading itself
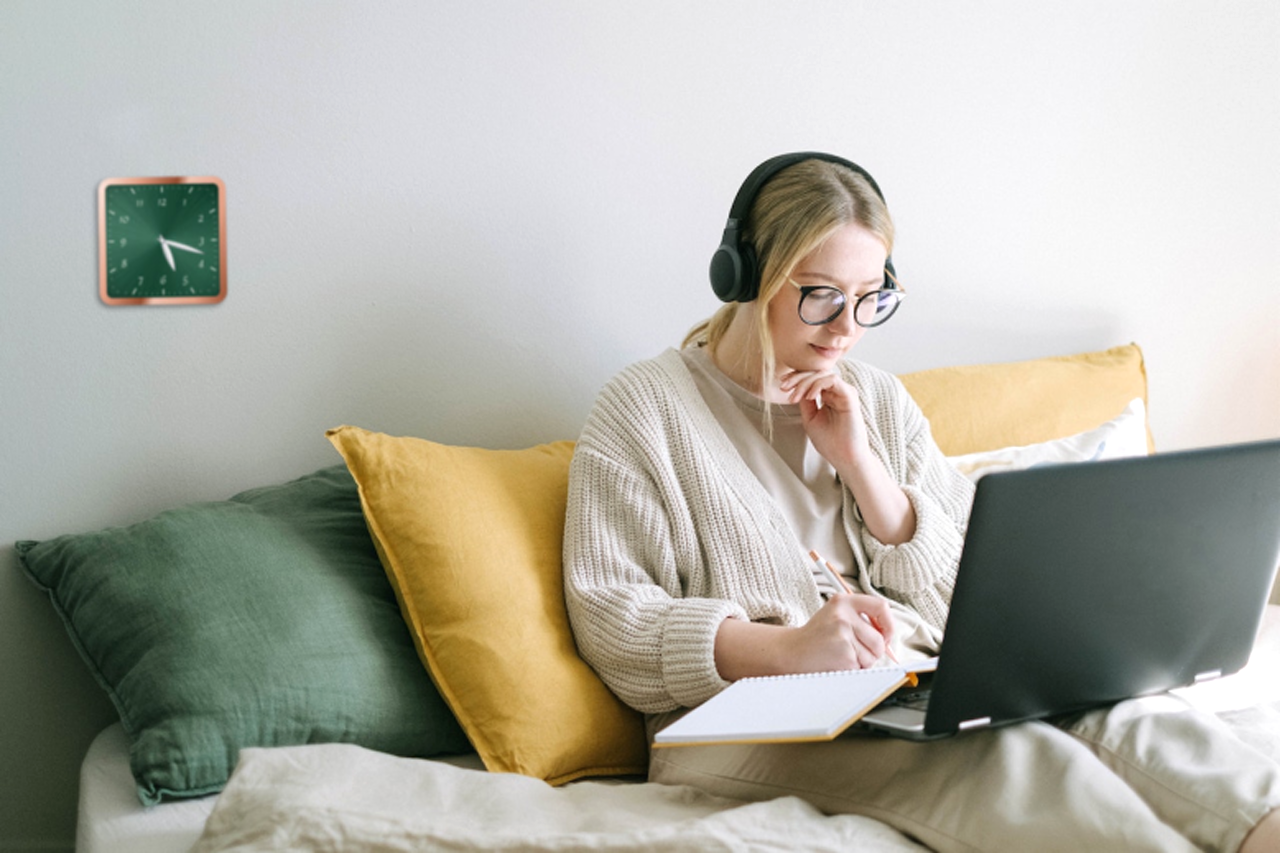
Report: 5:18
